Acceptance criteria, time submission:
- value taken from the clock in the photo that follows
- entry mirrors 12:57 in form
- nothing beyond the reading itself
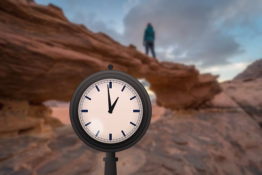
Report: 12:59
